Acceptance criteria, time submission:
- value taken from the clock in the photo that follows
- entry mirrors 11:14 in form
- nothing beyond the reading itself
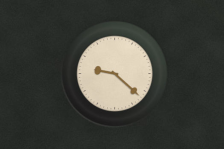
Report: 9:22
